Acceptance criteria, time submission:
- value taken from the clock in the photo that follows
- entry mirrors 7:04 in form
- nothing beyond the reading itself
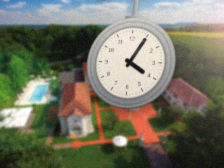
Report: 4:05
